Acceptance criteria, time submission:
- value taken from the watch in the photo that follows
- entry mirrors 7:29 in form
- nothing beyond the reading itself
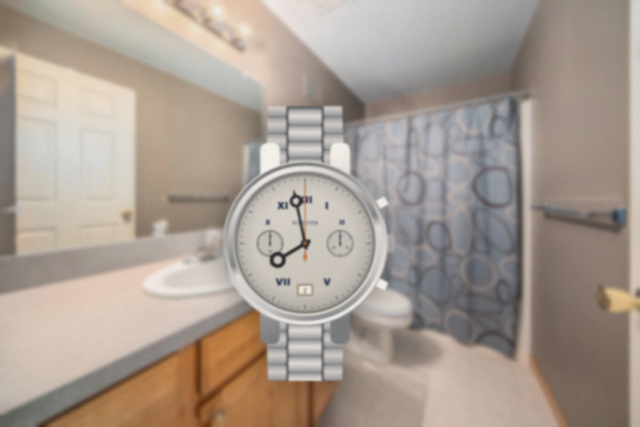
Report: 7:58
